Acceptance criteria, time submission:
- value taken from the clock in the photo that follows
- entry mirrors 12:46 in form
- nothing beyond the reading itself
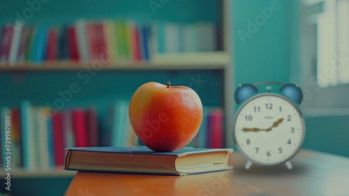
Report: 1:45
